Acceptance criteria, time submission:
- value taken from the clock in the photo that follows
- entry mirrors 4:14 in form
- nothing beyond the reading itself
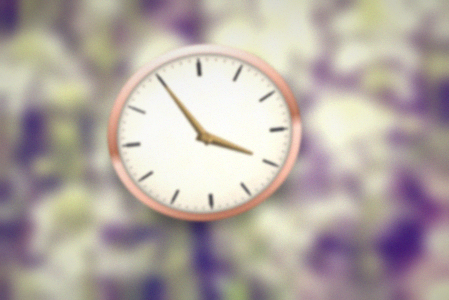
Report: 3:55
